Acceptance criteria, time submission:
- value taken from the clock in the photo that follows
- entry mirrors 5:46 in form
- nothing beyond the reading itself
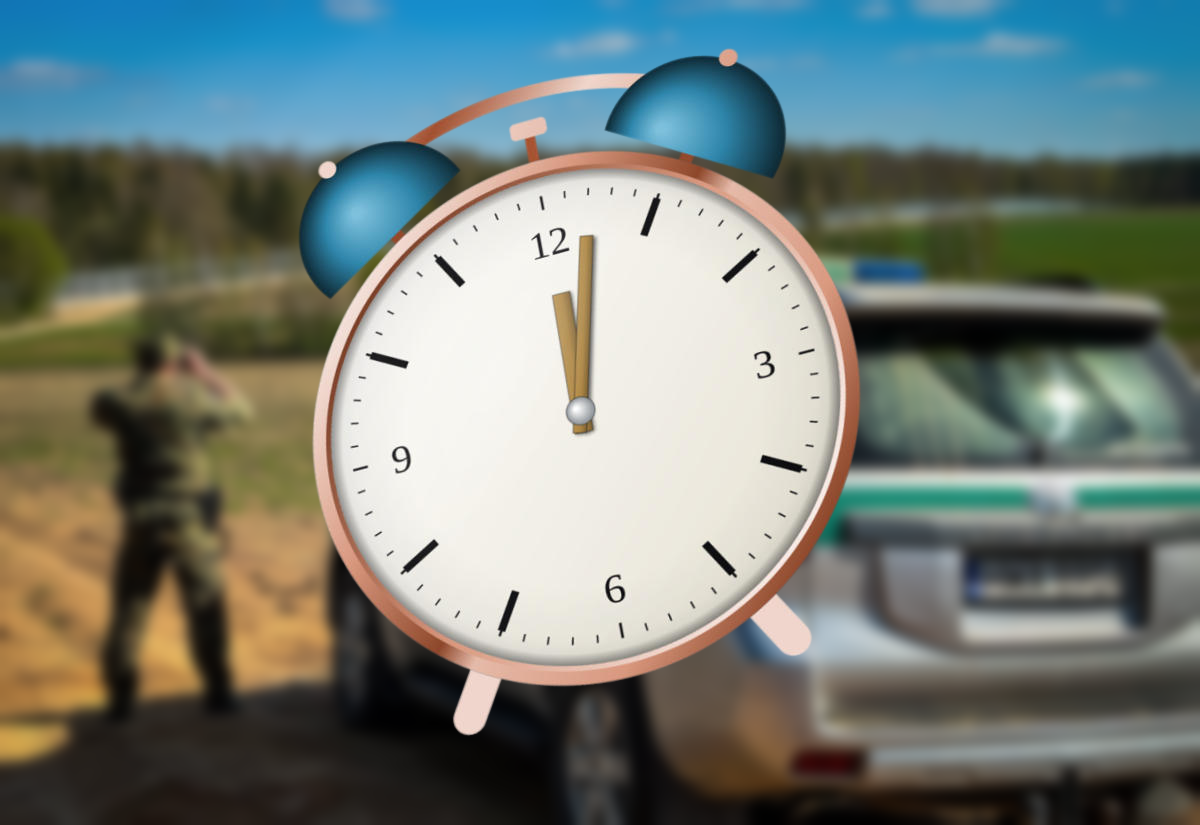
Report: 12:02
